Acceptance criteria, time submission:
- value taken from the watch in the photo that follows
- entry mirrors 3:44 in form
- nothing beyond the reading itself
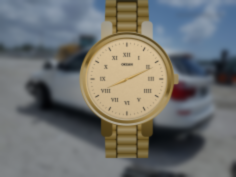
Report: 8:11
